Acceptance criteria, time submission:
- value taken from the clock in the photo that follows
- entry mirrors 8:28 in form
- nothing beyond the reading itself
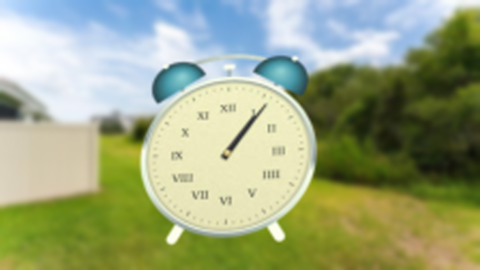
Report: 1:06
